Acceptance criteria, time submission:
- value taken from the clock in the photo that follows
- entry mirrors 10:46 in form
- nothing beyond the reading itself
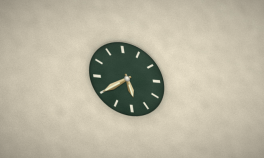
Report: 5:40
